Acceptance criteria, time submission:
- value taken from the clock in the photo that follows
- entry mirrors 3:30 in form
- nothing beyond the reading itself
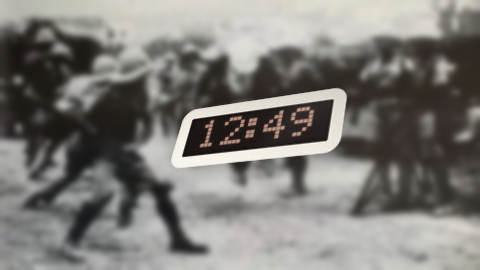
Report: 12:49
